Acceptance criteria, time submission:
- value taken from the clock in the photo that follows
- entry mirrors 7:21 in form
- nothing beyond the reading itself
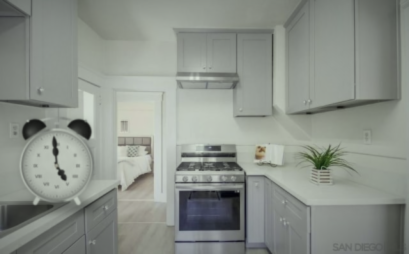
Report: 4:59
